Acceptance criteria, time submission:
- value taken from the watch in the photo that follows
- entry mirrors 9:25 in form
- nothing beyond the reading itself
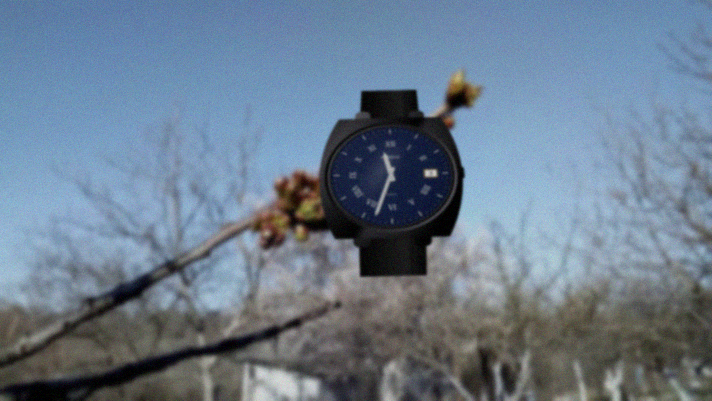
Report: 11:33
